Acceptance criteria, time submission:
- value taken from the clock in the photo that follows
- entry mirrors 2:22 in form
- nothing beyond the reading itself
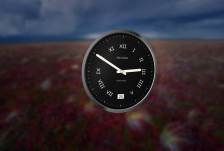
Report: 2:50
